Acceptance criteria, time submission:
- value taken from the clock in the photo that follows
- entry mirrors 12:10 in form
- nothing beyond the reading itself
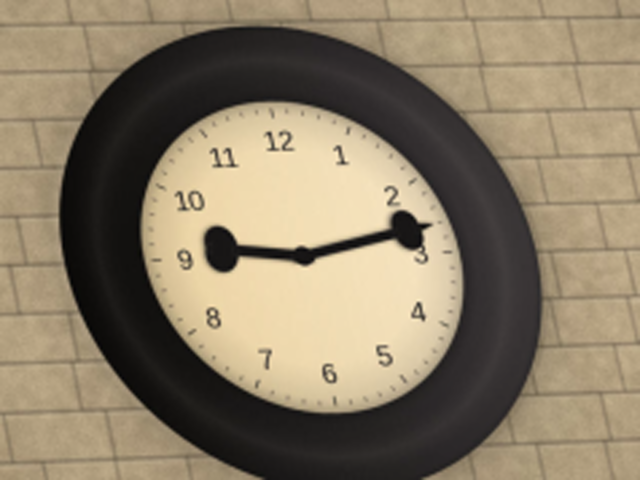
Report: 9:13
